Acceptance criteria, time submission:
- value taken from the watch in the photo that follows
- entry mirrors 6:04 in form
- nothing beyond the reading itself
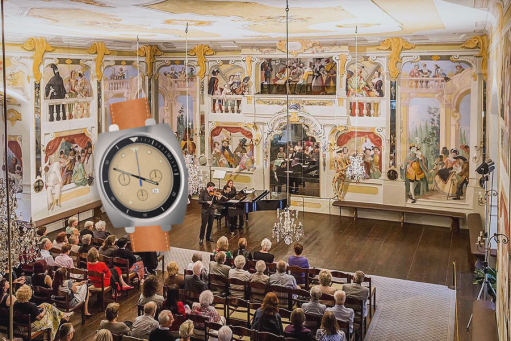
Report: 3:49
